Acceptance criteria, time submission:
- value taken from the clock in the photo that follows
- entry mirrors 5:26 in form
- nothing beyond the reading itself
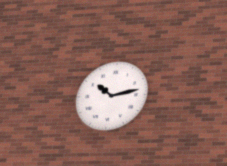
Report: 10:13
